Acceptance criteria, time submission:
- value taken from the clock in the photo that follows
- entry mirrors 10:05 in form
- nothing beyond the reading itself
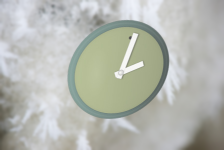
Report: 2:01
